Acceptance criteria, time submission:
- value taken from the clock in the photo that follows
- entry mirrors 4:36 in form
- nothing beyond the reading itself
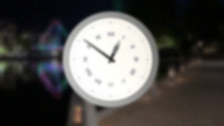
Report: 12:51
